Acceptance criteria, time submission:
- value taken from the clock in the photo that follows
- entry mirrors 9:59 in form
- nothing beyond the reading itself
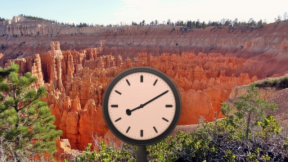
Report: 8:10
